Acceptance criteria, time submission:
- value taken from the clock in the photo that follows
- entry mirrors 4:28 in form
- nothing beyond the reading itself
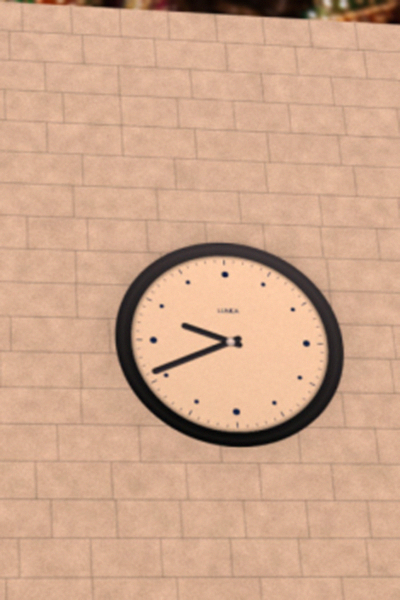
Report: 9:41
